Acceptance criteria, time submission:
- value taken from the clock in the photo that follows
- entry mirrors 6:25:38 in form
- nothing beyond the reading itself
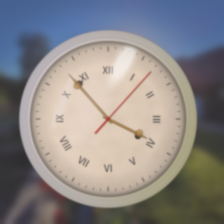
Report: 3:53:07
